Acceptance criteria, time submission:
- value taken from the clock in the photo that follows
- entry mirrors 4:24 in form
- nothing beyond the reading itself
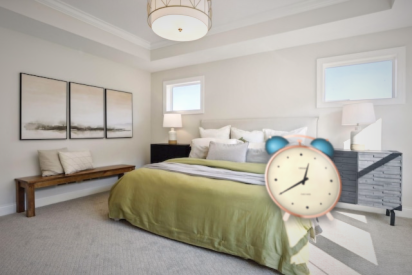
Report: 12:40
